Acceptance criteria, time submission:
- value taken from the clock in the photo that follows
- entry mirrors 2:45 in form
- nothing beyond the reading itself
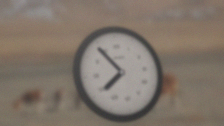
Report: 7:54
